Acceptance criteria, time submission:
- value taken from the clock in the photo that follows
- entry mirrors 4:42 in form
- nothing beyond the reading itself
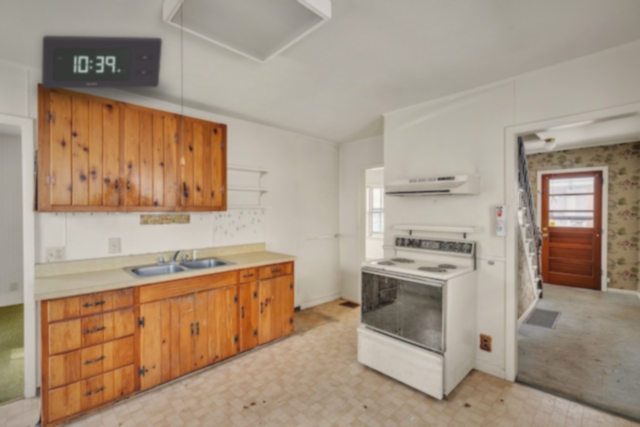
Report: 10:39
